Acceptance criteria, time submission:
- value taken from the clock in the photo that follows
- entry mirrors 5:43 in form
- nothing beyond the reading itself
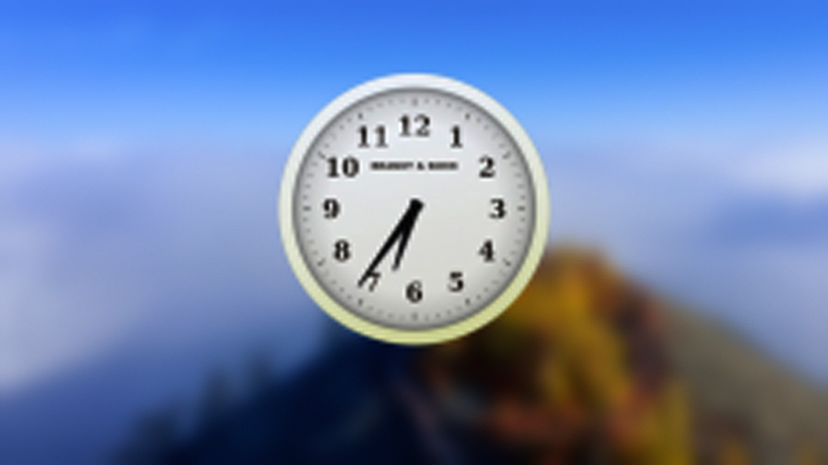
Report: 6:36
